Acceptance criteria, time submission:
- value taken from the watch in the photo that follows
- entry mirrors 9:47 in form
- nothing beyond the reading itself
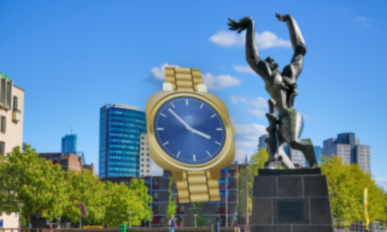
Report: 3:53
